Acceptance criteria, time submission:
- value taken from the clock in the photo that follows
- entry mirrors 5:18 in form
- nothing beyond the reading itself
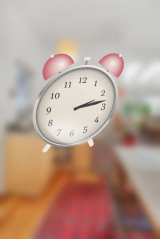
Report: 2:13
